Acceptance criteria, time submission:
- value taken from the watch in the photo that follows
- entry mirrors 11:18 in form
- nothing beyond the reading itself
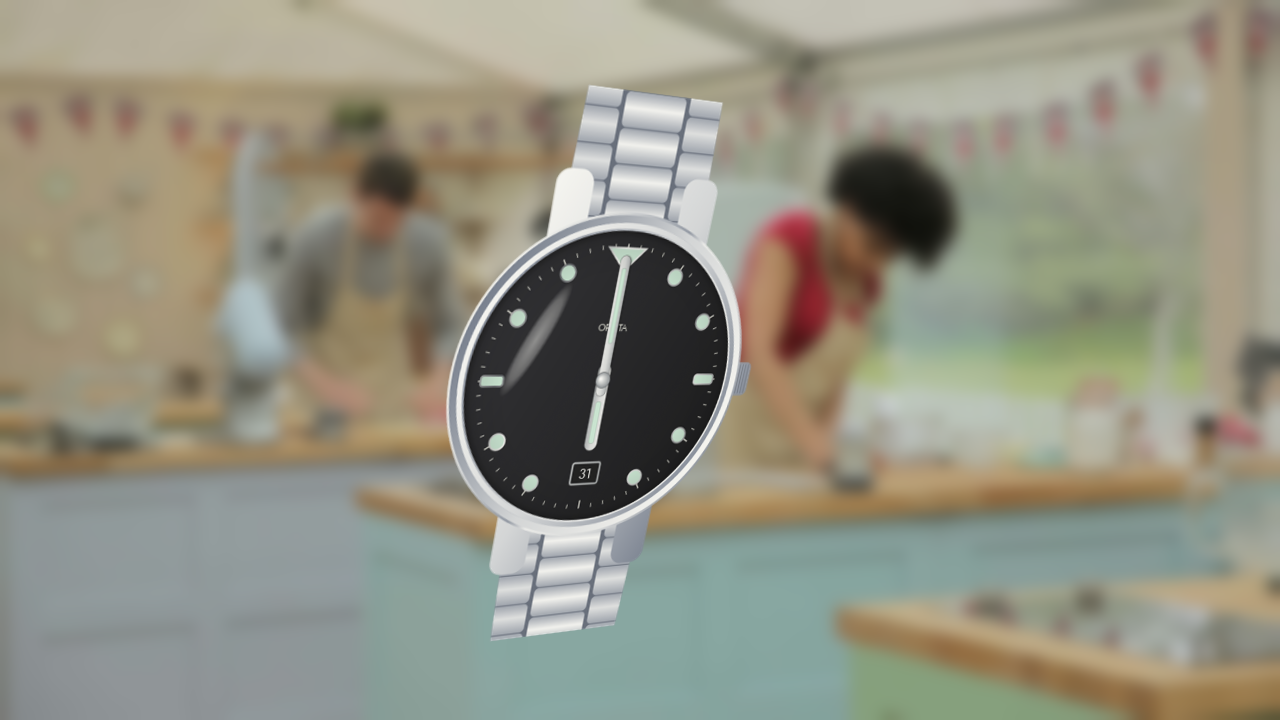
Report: 6:00
